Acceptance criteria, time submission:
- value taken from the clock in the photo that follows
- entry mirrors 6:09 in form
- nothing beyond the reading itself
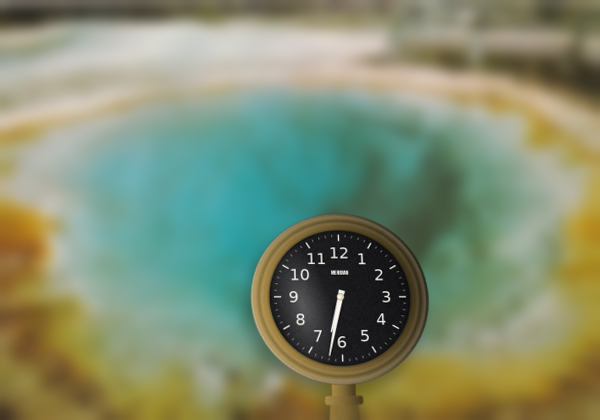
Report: 6:32
